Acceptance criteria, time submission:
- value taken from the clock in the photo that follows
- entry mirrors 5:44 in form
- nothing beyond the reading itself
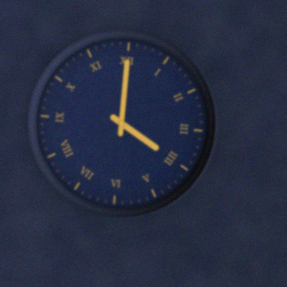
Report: 4:00
